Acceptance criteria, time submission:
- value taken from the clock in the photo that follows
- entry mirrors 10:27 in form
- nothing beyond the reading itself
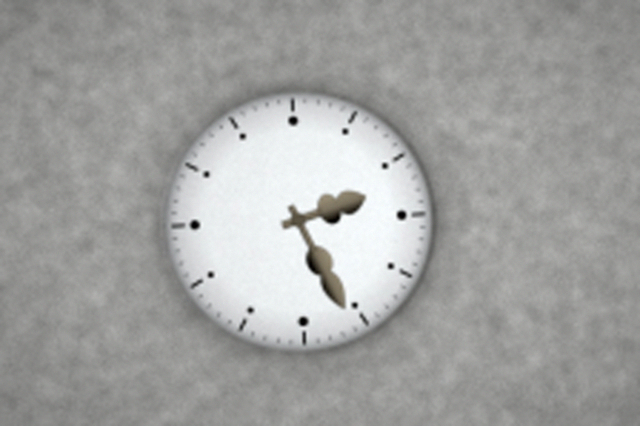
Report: 2:26
